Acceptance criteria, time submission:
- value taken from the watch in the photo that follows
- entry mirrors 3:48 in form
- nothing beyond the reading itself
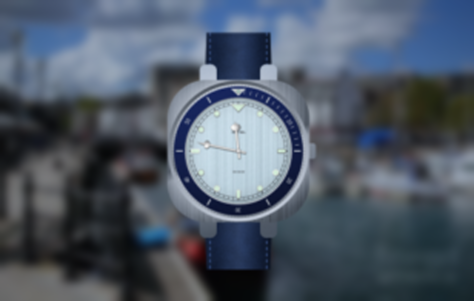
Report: 11:47
